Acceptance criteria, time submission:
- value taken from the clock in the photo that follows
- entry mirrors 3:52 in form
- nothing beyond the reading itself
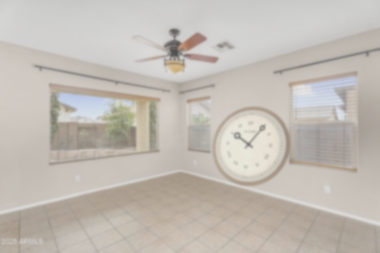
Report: 10:06
